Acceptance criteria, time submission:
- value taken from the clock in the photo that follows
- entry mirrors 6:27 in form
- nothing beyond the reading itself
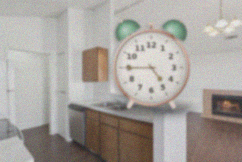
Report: 4:45
